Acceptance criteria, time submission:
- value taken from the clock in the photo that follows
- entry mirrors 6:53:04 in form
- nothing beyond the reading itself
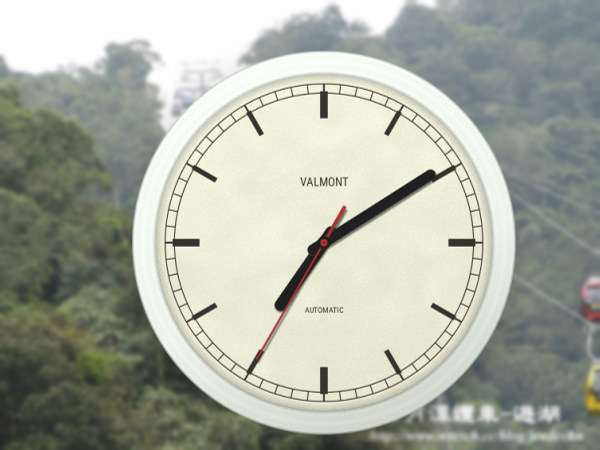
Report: 7:09:35
